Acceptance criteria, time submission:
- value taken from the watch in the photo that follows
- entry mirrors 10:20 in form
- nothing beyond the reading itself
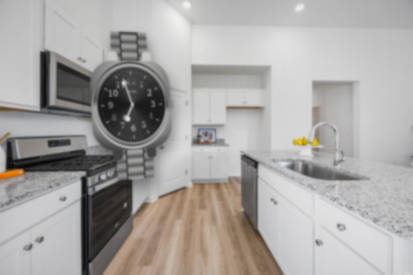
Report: 6:57
